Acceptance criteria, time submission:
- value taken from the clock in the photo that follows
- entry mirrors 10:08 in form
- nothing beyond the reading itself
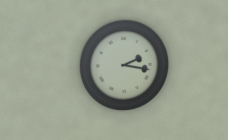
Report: 2:17
